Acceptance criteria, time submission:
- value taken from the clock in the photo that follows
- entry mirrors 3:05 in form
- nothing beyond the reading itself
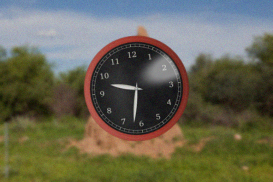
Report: 9:32
